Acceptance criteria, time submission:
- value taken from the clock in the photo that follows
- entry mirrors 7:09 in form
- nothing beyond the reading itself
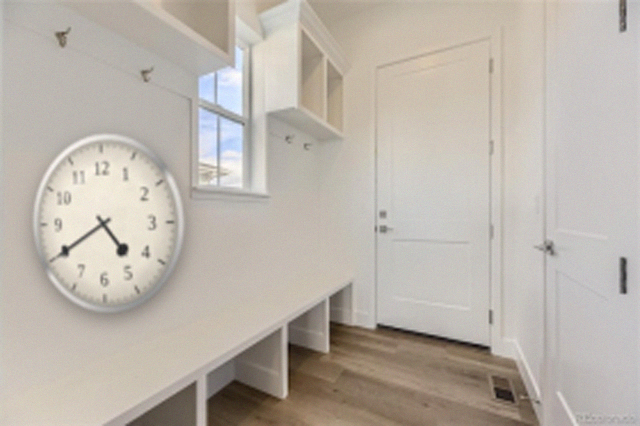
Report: 4:40
